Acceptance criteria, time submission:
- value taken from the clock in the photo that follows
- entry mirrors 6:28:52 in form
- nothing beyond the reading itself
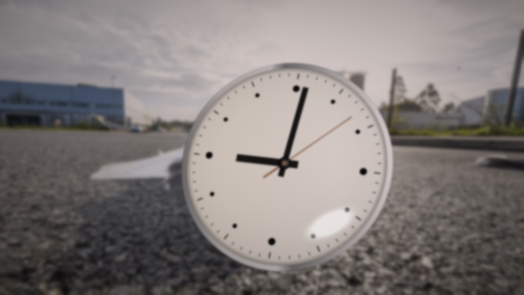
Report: 9:01:08
